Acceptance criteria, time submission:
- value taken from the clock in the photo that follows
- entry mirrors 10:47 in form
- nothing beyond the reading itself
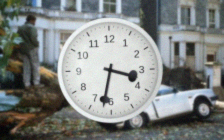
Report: 3:32
